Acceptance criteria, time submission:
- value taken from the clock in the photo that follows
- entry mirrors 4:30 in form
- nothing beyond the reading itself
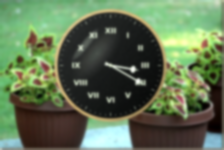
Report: 3:20
